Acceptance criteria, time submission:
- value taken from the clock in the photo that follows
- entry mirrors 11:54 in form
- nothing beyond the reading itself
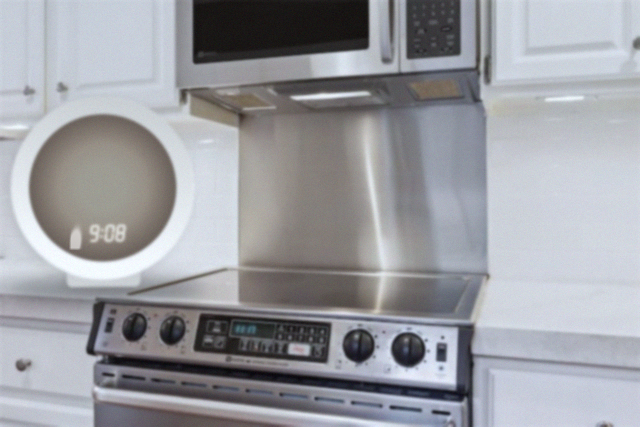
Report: 9:08
